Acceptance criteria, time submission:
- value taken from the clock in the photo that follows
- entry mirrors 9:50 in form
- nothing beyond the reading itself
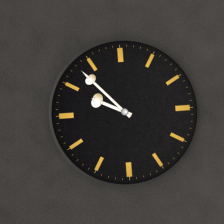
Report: 9:53
